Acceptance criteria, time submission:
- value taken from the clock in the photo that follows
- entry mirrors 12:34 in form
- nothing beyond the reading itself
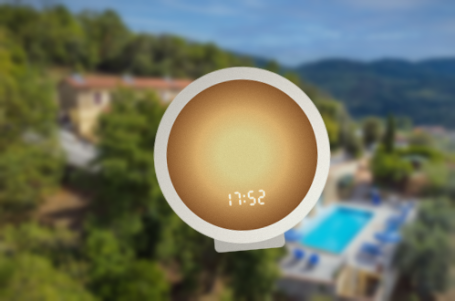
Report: 17:52
